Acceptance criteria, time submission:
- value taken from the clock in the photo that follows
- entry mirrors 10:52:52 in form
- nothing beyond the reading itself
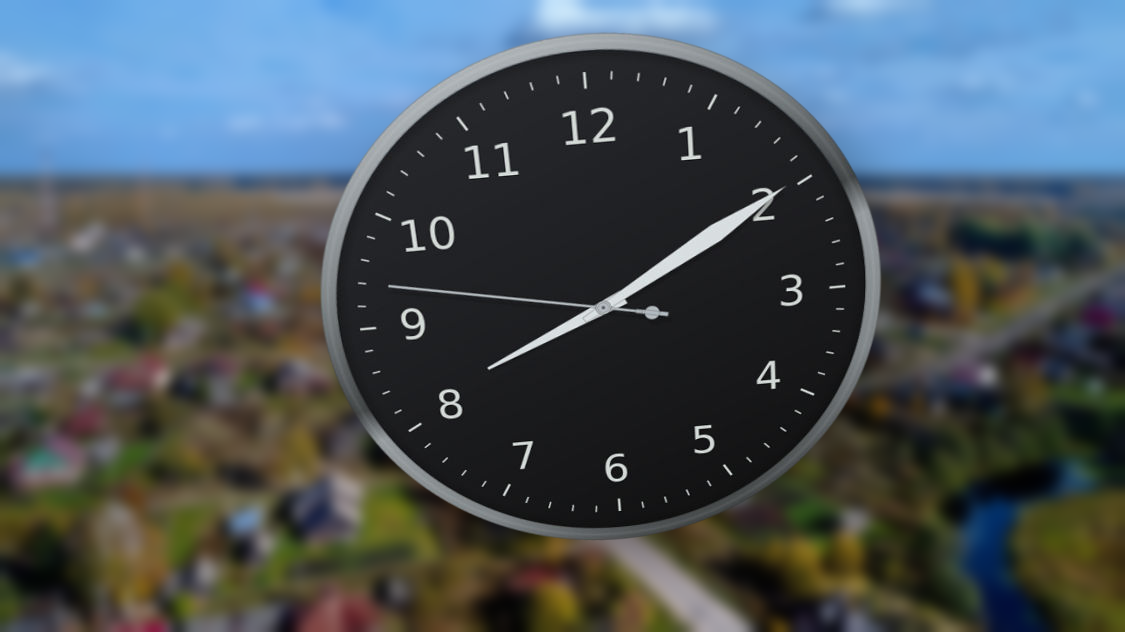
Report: 8:09:47
